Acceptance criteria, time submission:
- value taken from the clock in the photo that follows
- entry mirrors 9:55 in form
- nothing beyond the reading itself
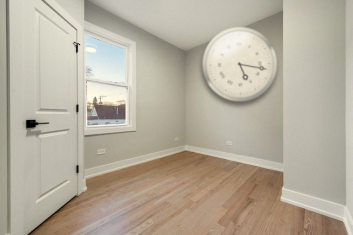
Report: 5:17
